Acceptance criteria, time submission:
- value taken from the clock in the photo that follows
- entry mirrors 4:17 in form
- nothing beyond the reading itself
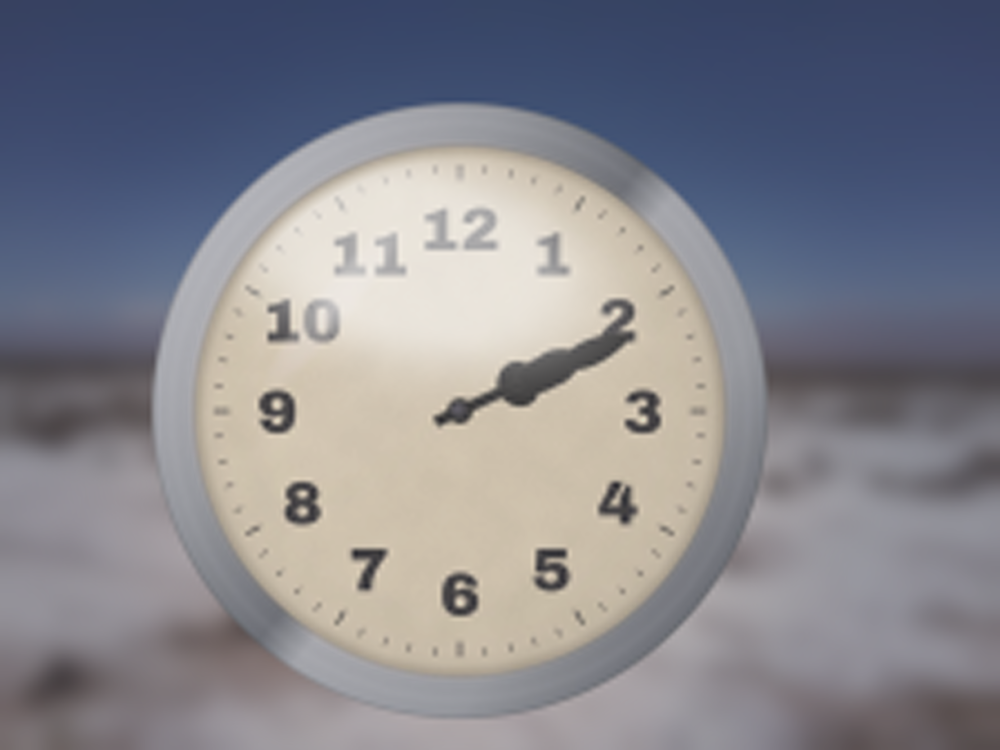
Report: 2:11
